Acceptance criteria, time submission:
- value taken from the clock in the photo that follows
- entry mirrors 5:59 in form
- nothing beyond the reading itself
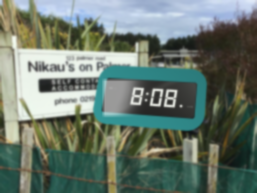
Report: 8:08
